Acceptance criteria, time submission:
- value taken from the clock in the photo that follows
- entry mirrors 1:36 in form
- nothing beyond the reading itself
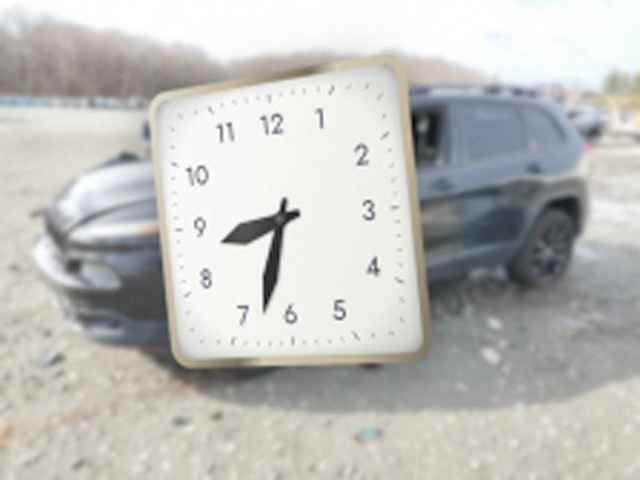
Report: 8:33
